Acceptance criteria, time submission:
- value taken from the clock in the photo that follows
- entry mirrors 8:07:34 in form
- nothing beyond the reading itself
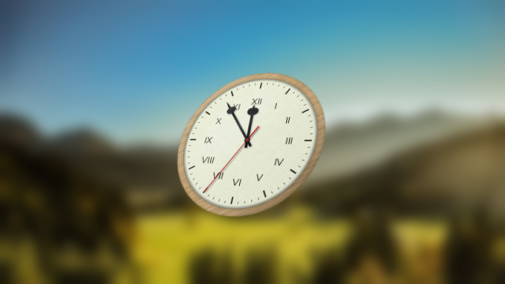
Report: 11:53:35
